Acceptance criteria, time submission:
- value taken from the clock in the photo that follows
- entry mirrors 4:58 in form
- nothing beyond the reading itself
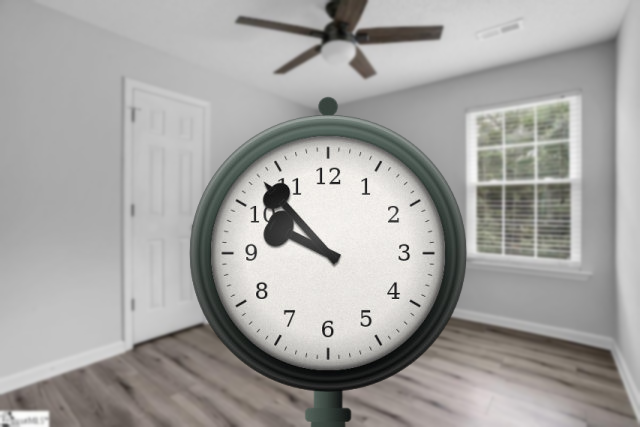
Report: 9:53
